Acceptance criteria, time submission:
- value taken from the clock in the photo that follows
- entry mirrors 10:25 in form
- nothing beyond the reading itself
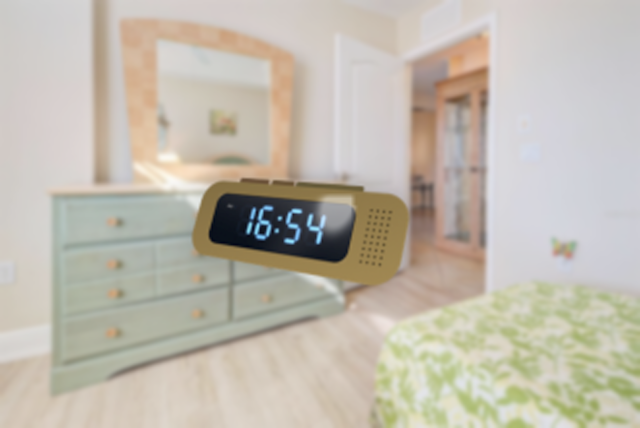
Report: 16:54
